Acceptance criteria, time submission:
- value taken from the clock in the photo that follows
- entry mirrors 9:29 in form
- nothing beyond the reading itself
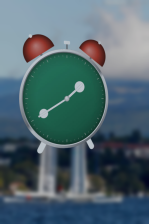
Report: 1:40
